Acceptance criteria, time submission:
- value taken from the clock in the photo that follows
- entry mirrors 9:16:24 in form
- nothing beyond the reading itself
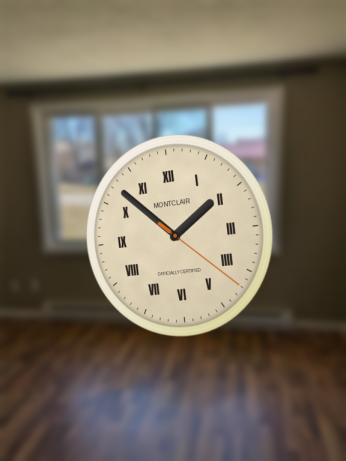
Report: 1:52:22
